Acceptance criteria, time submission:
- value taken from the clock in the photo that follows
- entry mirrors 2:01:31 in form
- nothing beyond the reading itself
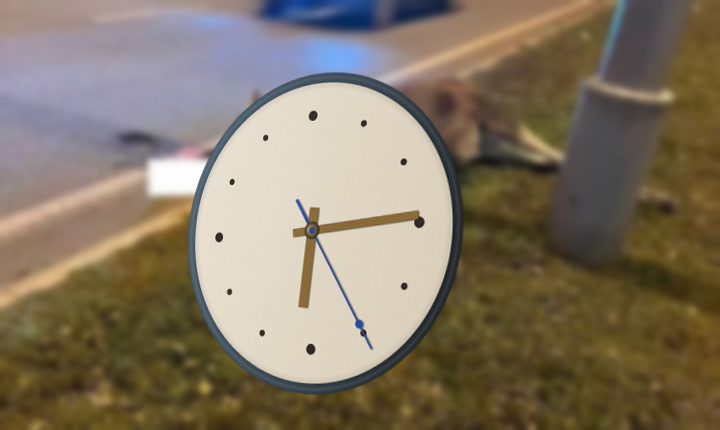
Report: 6:14:25
